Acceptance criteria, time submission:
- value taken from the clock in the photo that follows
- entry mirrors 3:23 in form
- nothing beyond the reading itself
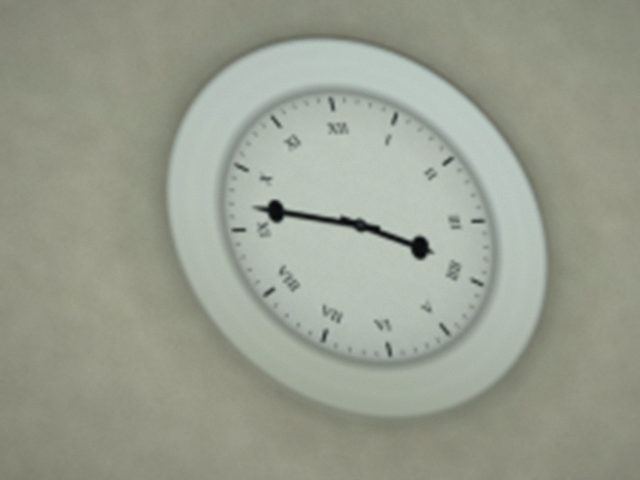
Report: 3:47
